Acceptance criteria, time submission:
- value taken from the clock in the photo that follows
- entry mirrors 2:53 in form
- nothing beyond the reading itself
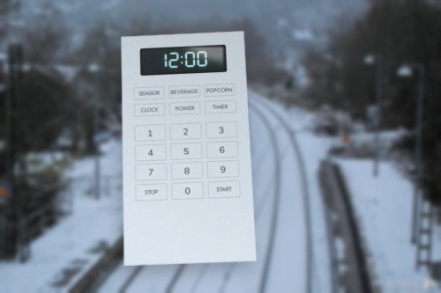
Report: 12:00
